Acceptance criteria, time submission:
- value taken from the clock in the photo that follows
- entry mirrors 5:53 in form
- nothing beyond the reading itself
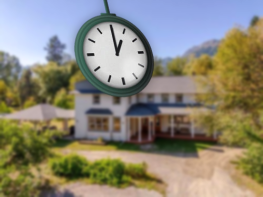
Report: 1:00
